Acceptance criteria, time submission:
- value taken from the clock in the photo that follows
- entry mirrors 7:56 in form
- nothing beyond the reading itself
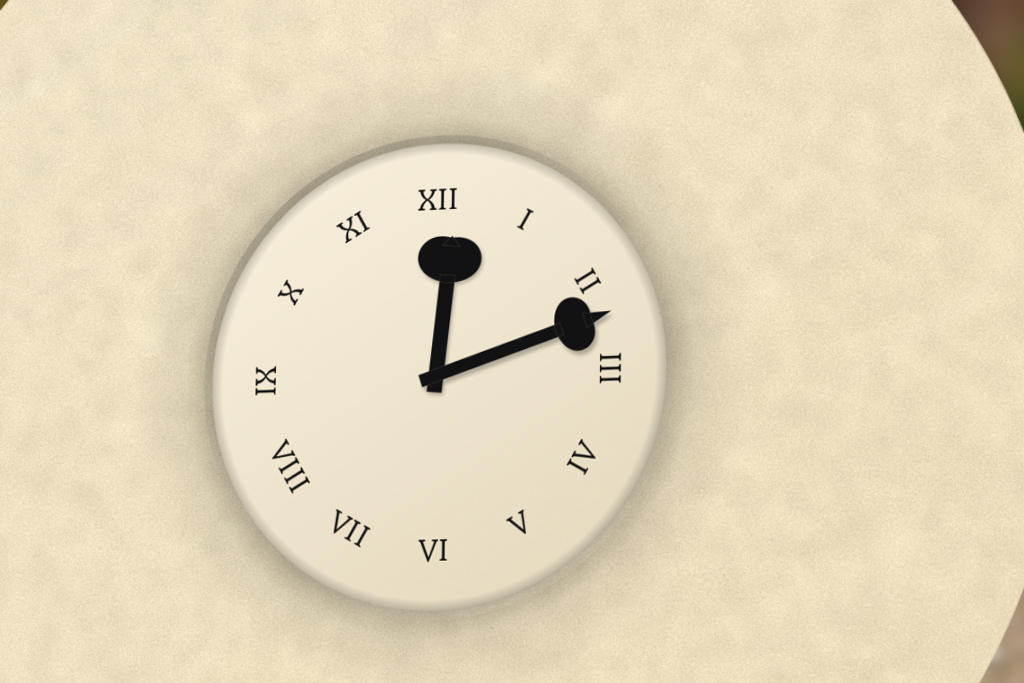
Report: 12:12
